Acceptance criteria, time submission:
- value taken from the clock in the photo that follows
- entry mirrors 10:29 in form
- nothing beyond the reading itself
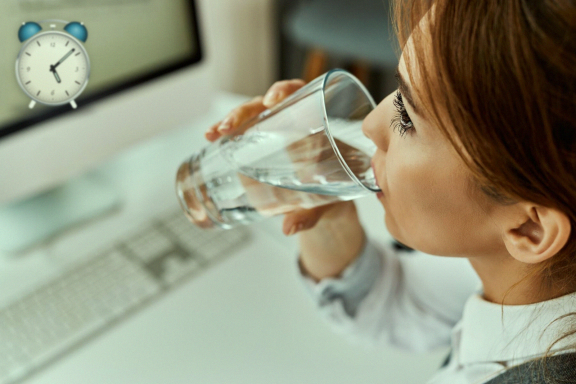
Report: 5:08
